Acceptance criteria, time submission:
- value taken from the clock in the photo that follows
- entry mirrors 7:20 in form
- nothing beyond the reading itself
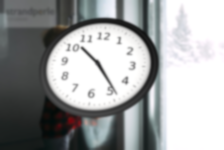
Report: 10:24
